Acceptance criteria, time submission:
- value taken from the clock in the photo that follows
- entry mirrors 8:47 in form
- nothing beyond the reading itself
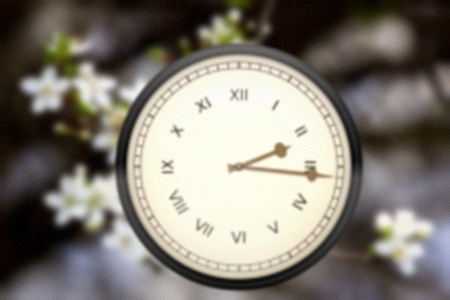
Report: 2:16
